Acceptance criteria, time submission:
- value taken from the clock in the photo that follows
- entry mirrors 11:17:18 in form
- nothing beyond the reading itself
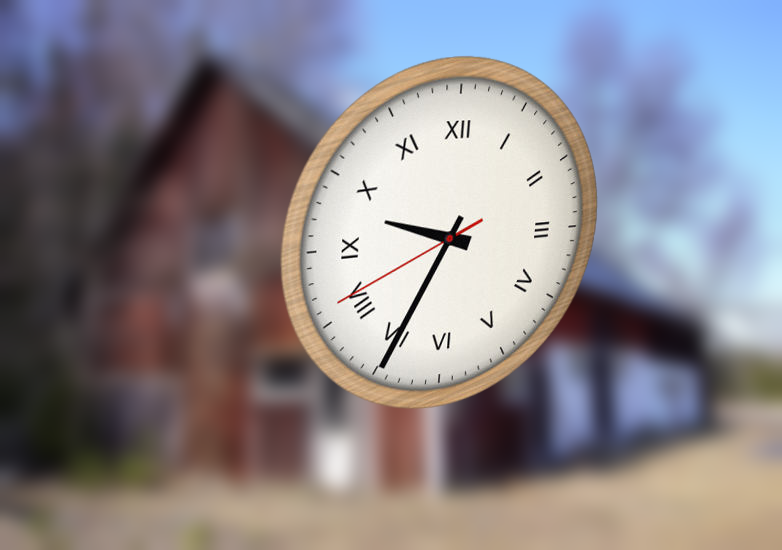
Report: 9:34:41
